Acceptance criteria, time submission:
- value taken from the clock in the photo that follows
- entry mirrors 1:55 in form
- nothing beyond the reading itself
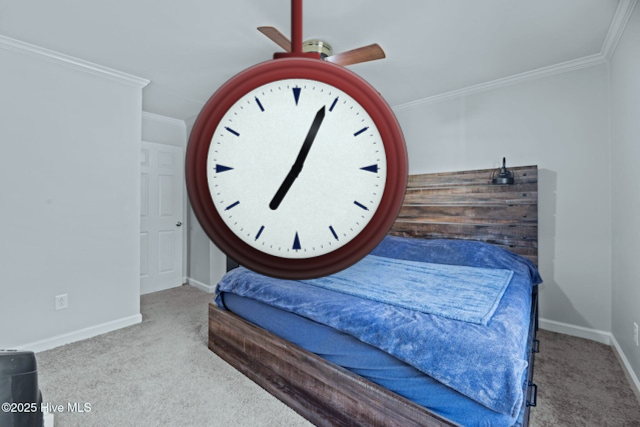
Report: 7:04
